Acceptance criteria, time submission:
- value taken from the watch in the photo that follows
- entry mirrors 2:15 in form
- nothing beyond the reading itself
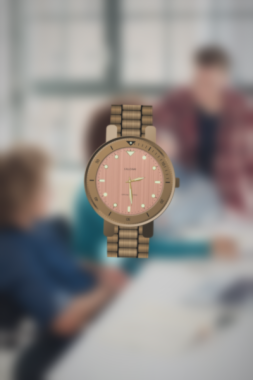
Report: 2:29
